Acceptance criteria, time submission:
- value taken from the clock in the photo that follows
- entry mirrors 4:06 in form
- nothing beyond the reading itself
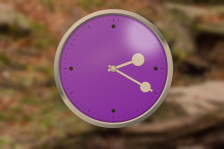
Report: 2:20
